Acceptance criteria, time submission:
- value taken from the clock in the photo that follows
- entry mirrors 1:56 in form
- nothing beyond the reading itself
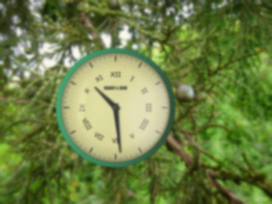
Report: 10:29
